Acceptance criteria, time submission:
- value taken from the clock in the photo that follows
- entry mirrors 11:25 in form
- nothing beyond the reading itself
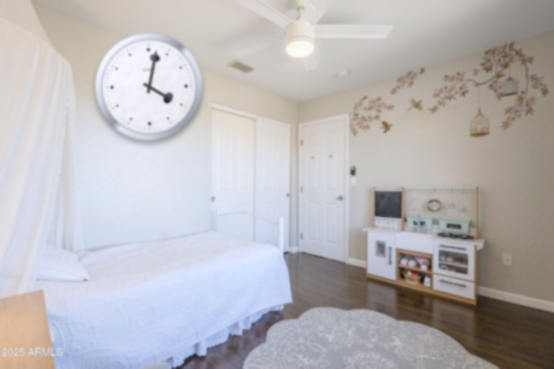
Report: 4:02
